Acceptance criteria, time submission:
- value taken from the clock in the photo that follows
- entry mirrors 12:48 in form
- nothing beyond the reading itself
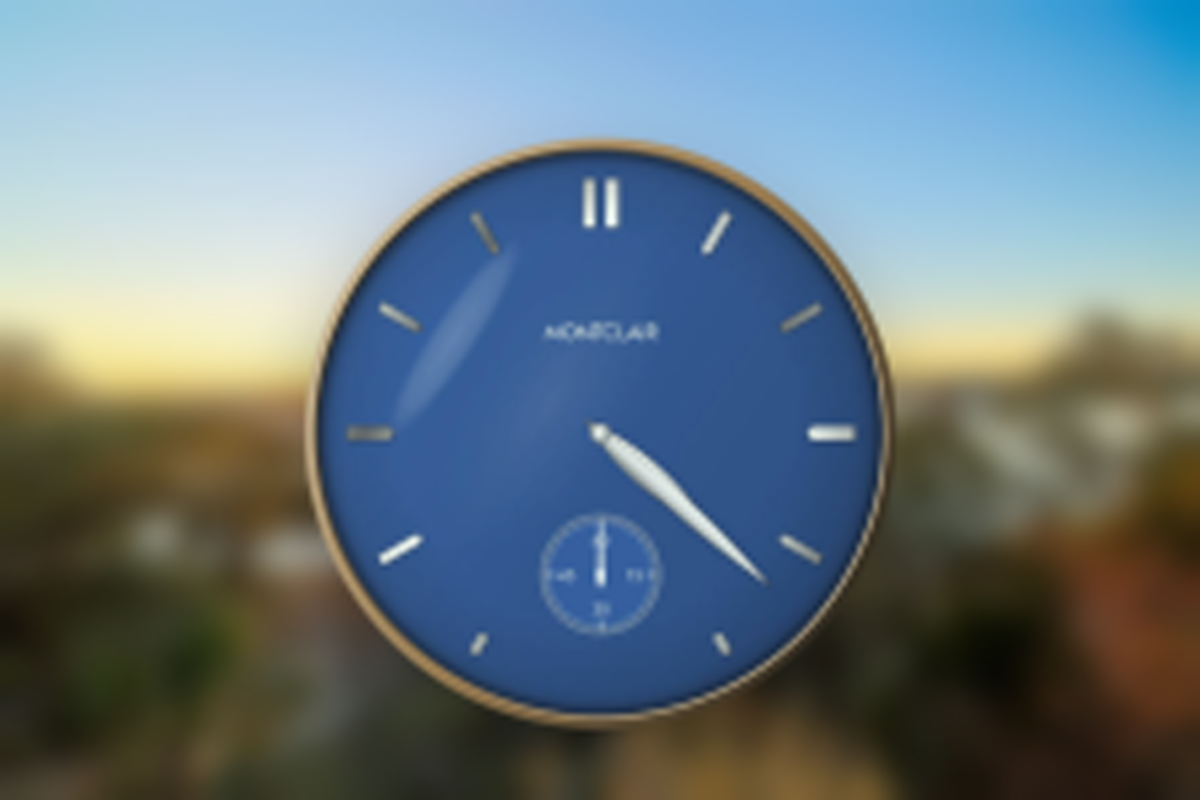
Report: 4:22
